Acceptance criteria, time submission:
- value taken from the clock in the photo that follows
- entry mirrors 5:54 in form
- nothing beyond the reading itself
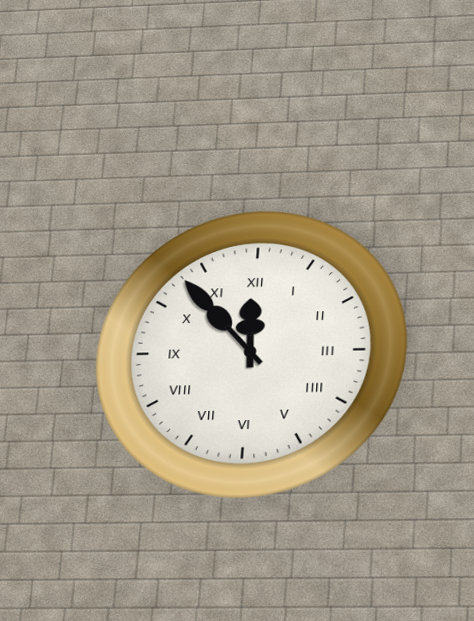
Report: 11:53
